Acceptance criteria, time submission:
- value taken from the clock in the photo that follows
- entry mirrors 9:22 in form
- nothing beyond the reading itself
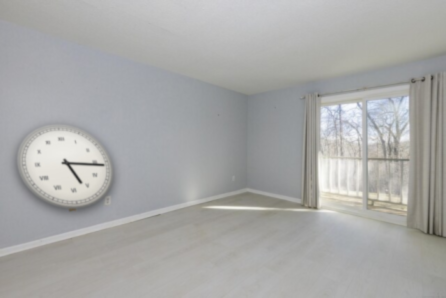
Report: 5:16
